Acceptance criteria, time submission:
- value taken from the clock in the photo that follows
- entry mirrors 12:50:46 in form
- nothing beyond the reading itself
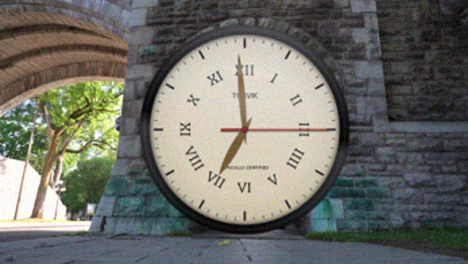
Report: 6:59:15
